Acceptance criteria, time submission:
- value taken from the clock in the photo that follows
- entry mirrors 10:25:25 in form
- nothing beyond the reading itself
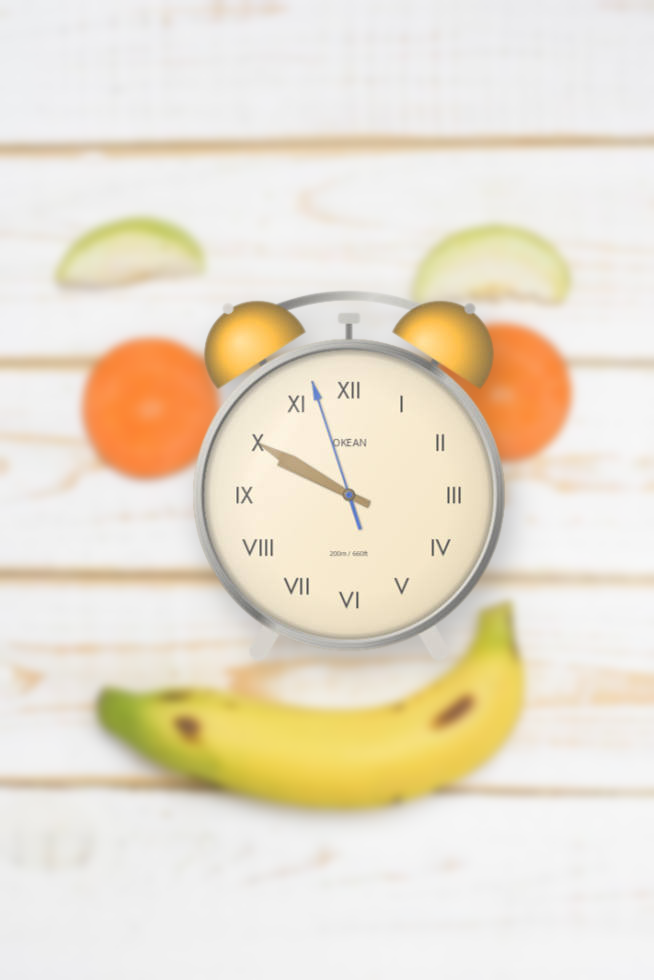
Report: 9:49:57
